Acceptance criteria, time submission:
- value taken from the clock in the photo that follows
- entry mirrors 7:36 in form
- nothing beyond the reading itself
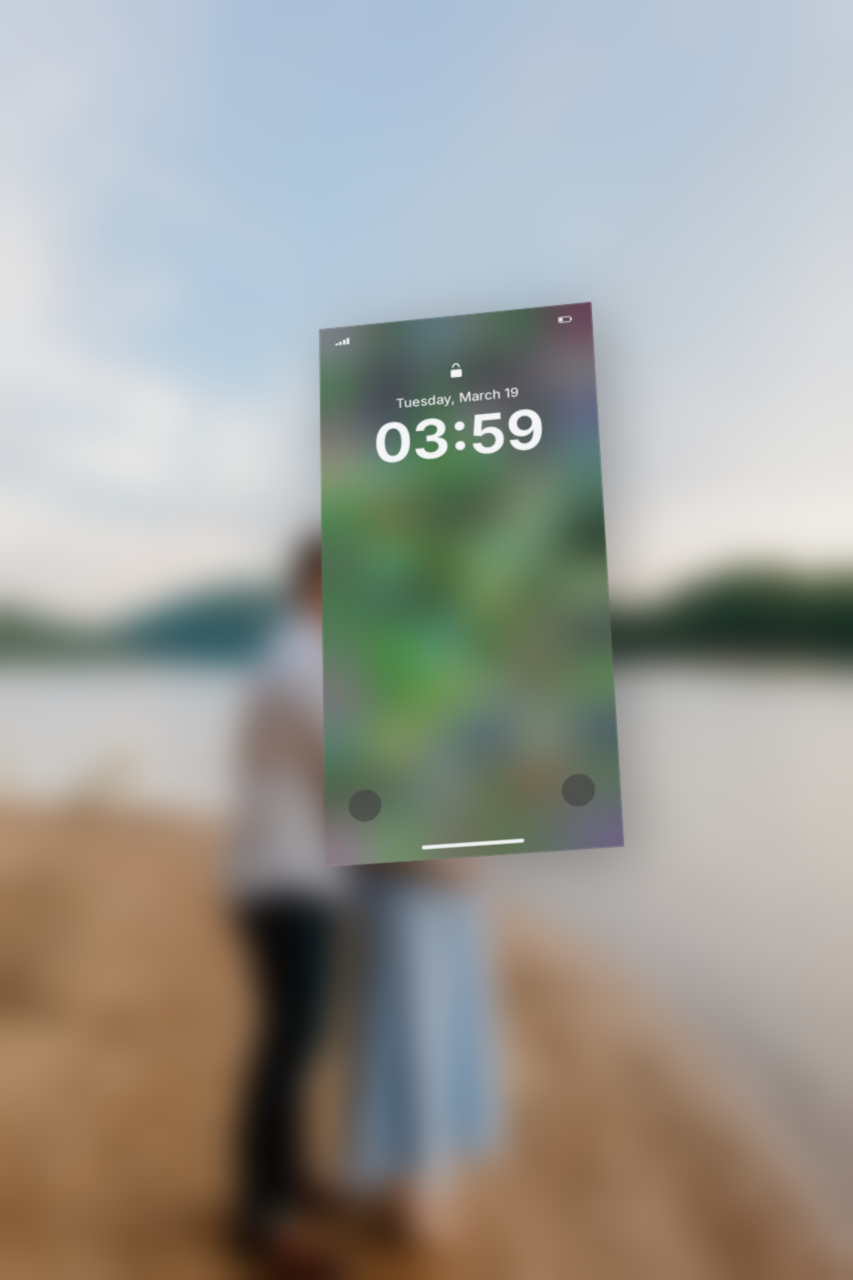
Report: 3:59
